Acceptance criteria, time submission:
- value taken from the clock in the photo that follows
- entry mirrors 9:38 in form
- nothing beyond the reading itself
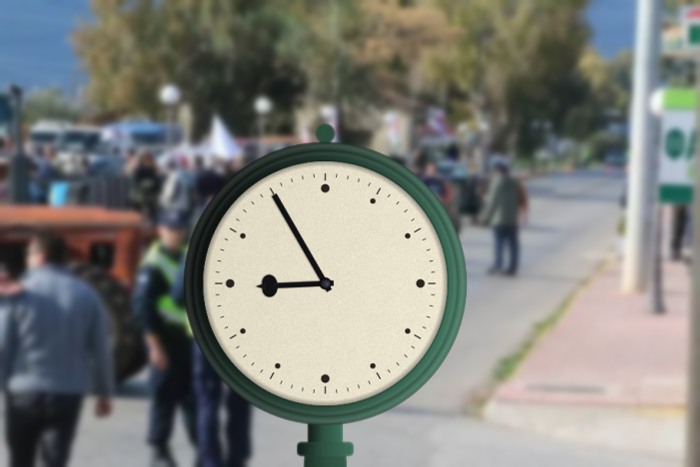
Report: 8:55
